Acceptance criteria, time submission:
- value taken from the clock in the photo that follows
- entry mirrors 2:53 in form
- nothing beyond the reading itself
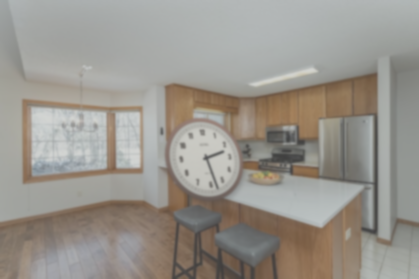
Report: 2:28
